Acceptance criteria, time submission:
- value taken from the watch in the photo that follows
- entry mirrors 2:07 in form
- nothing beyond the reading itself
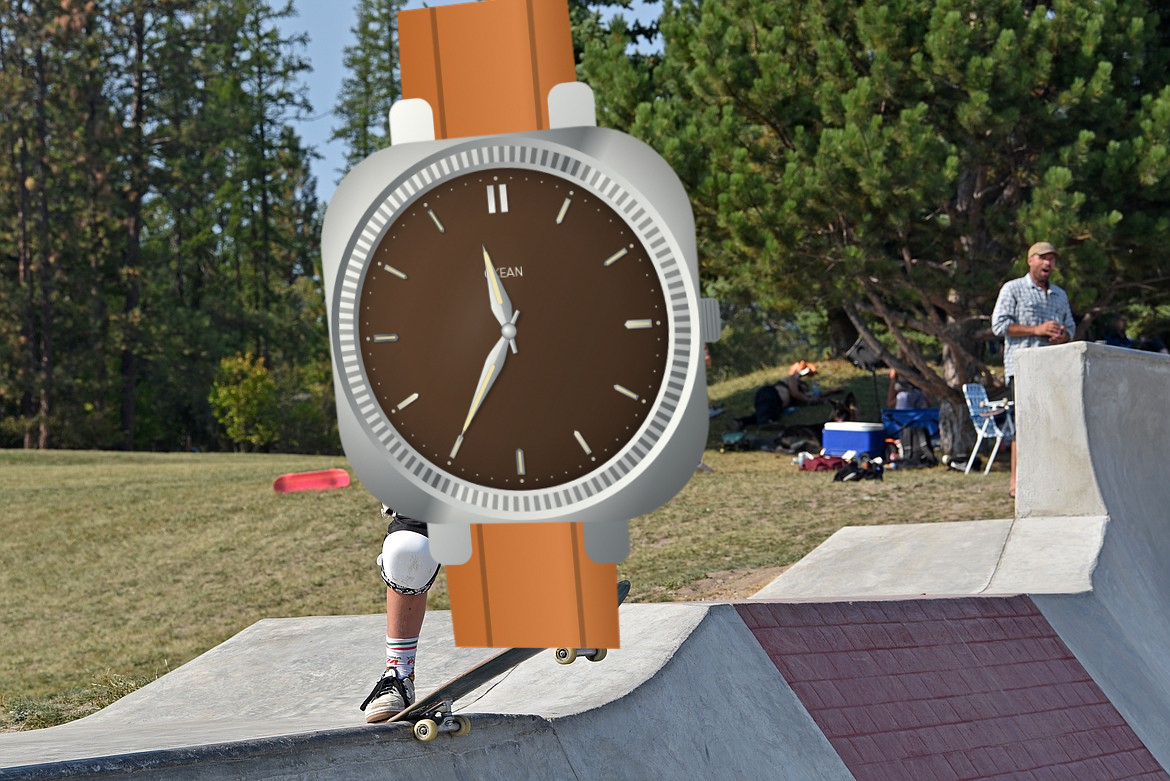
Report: 11:35
